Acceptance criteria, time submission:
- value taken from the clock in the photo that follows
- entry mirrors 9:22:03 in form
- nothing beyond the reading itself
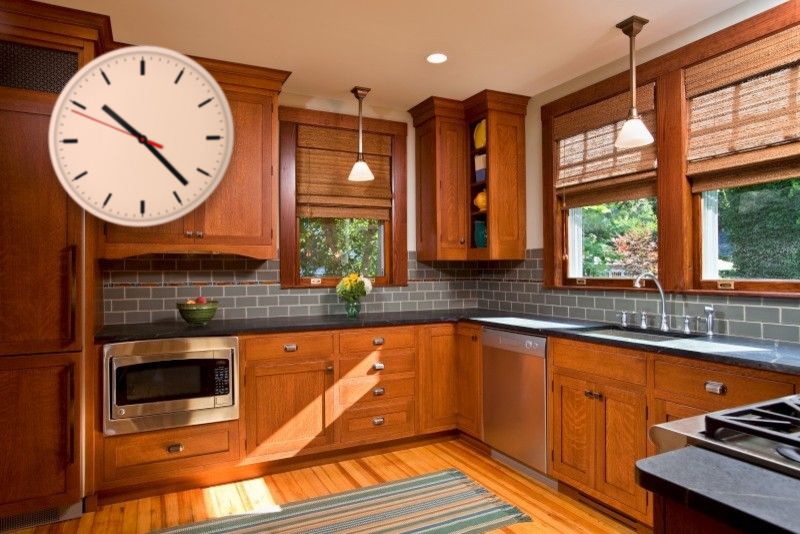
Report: 10:22:49
